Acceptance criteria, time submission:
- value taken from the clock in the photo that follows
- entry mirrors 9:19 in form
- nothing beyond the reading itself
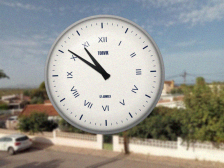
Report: 10:51
